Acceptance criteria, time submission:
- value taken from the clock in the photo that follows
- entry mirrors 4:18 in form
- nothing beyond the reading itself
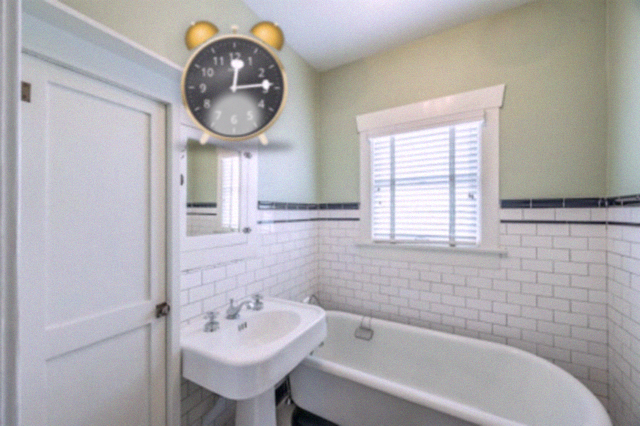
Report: 12:14
